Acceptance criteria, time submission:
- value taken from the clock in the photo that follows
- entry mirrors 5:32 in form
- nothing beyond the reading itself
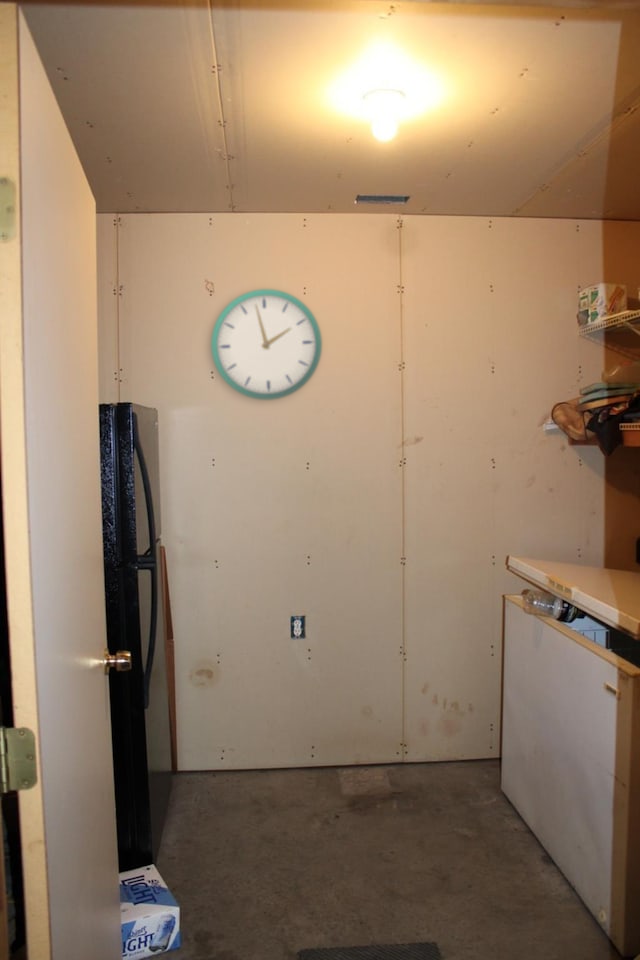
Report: 1:58
